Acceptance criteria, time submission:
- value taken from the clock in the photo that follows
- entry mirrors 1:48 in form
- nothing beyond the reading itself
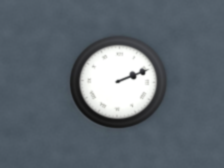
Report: 2:11
